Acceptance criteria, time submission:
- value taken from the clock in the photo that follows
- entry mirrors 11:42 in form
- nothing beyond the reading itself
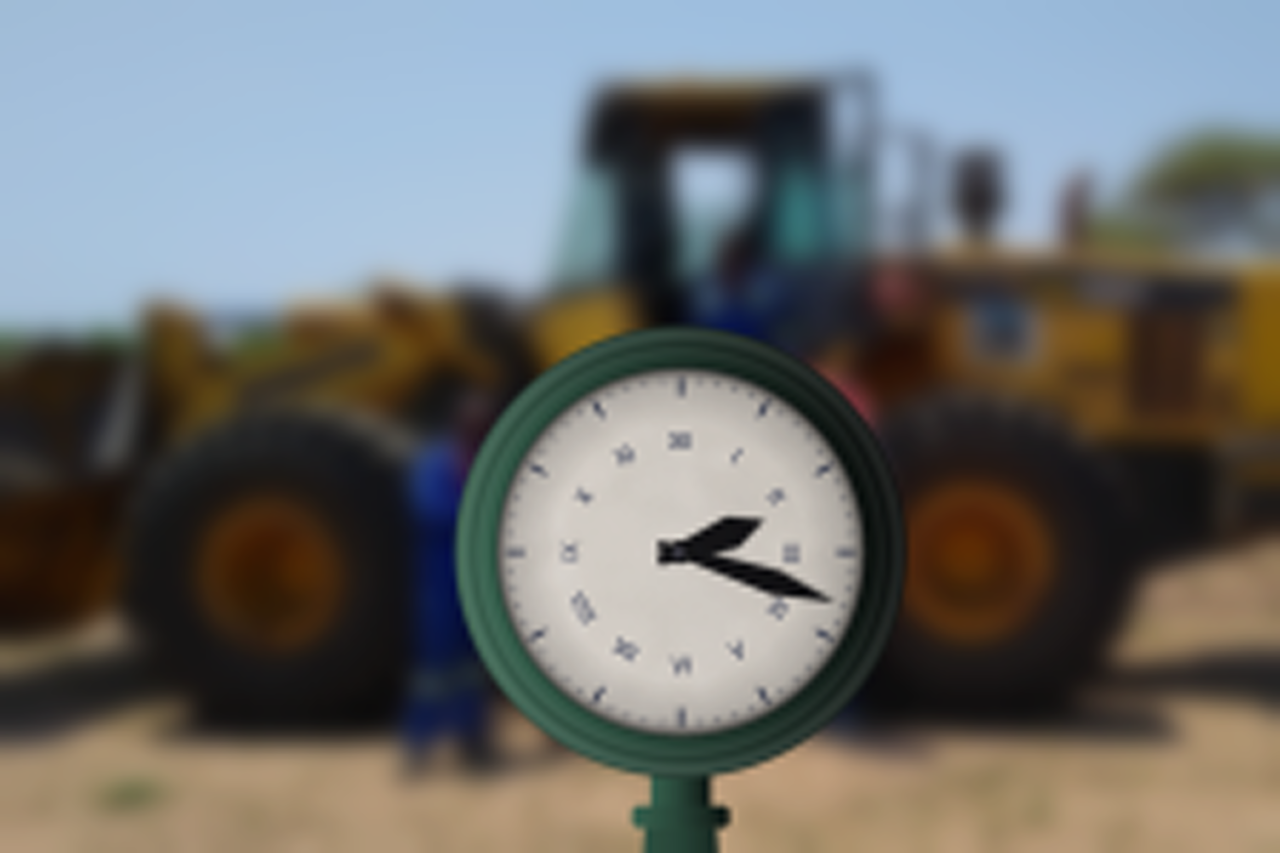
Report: 2:18
